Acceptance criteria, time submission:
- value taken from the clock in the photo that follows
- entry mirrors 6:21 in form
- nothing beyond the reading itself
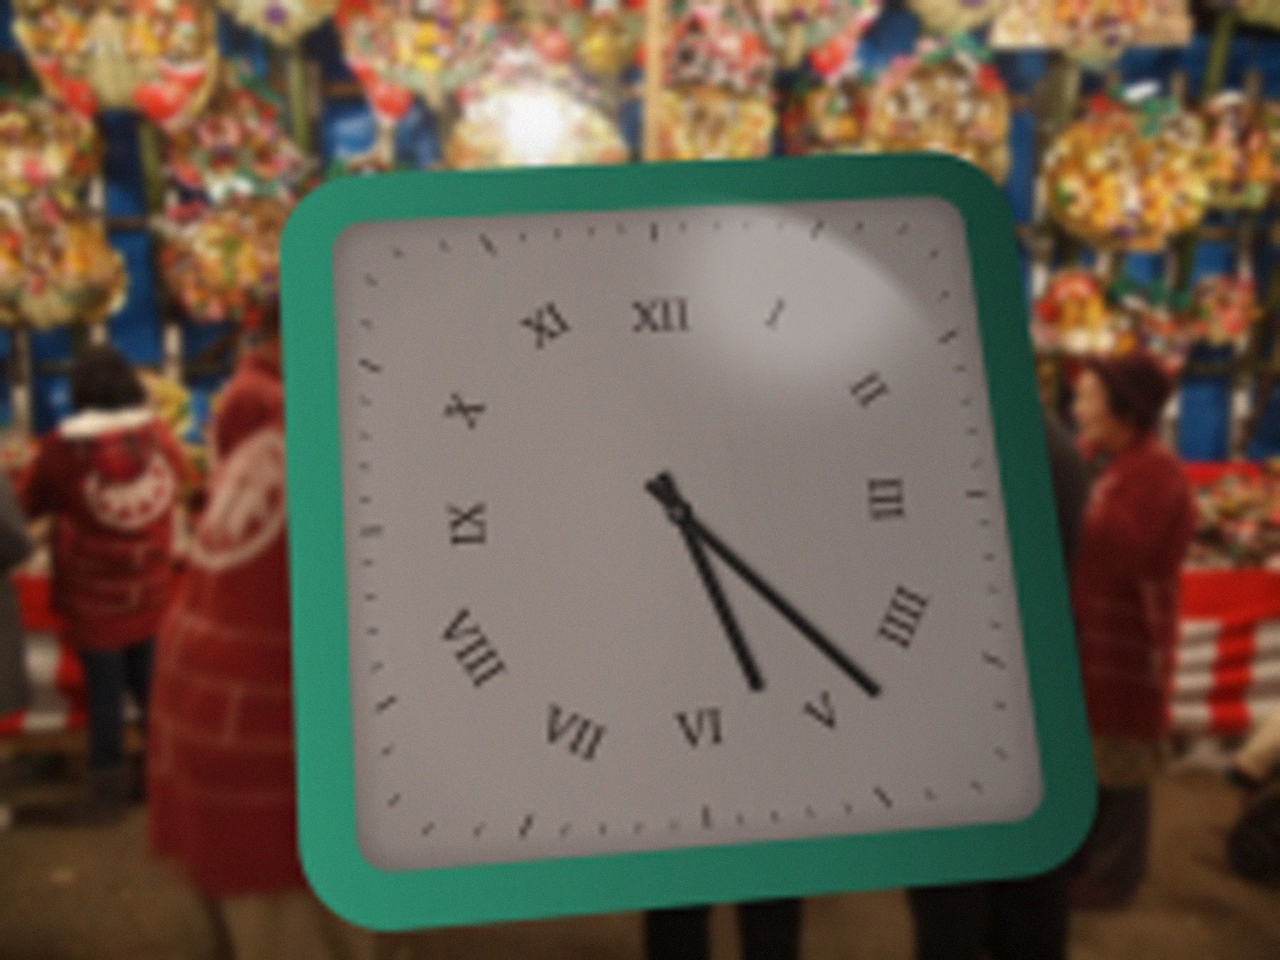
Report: 5:23
